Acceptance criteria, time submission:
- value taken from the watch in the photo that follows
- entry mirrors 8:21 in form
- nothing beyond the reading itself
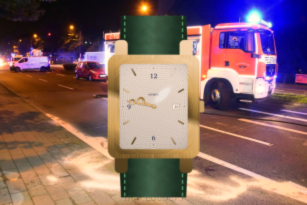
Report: 9:47
